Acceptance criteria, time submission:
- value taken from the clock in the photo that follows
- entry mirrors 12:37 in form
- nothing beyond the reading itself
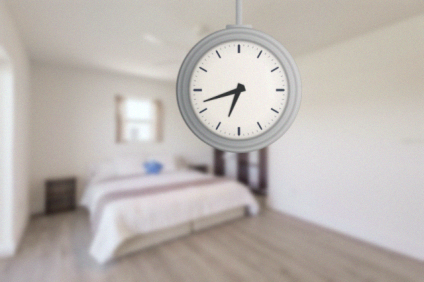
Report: 6:42
